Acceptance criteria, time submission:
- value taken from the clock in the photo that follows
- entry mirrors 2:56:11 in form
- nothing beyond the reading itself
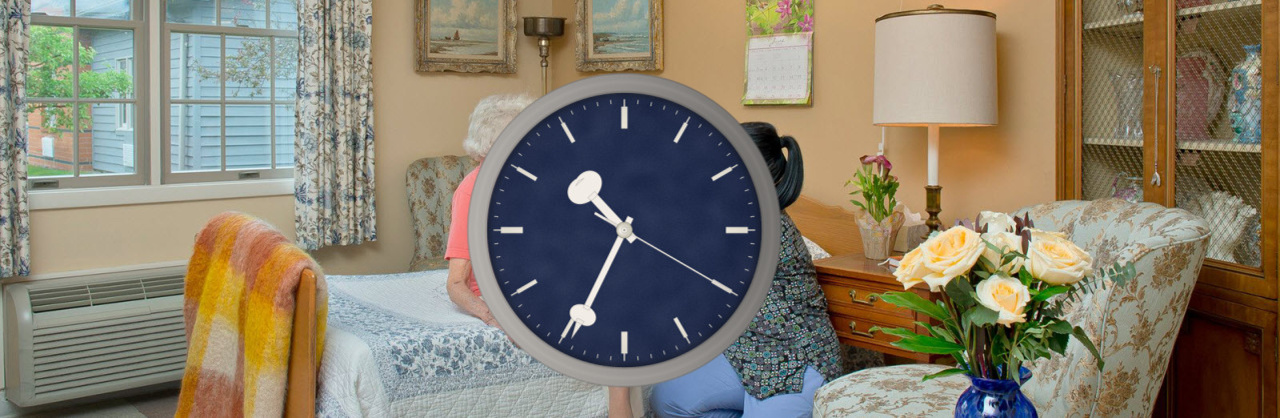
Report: 10:34:20
